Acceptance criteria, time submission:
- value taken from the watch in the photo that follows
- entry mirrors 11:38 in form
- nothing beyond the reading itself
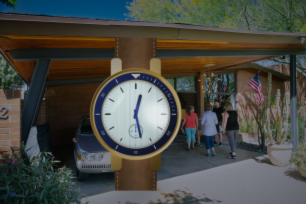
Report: 12:28
